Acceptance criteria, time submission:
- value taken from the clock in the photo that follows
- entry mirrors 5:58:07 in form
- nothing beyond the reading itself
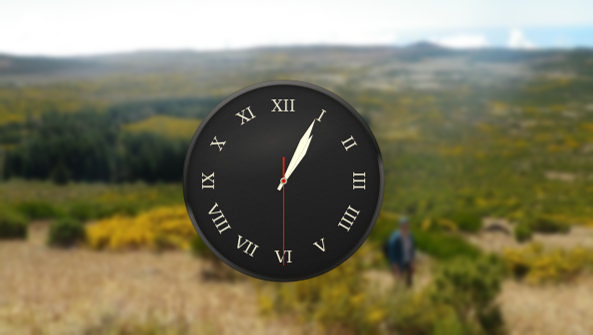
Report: 1:04:30
